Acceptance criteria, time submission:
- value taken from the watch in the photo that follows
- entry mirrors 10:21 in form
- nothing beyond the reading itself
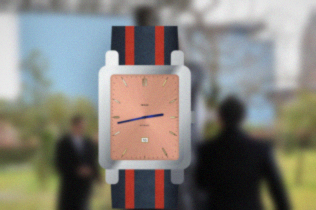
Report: 2:43
